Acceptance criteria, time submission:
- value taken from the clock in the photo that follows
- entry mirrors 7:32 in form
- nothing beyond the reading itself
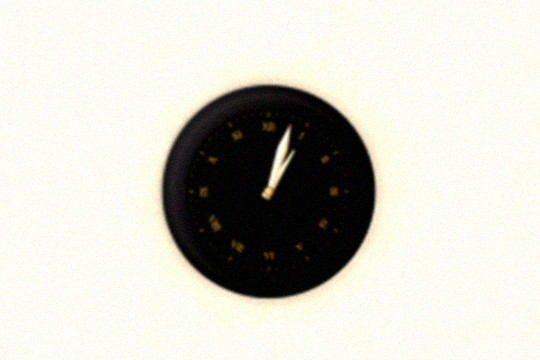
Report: 1:03
